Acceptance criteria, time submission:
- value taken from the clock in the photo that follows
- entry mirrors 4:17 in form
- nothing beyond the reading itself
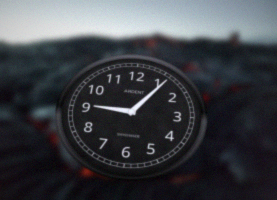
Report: 9:06
